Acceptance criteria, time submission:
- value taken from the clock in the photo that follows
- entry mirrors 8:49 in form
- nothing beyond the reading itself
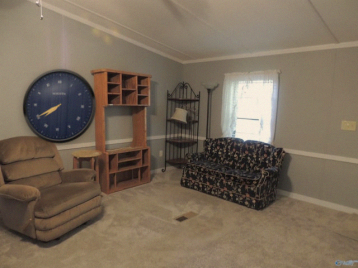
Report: 7:40
